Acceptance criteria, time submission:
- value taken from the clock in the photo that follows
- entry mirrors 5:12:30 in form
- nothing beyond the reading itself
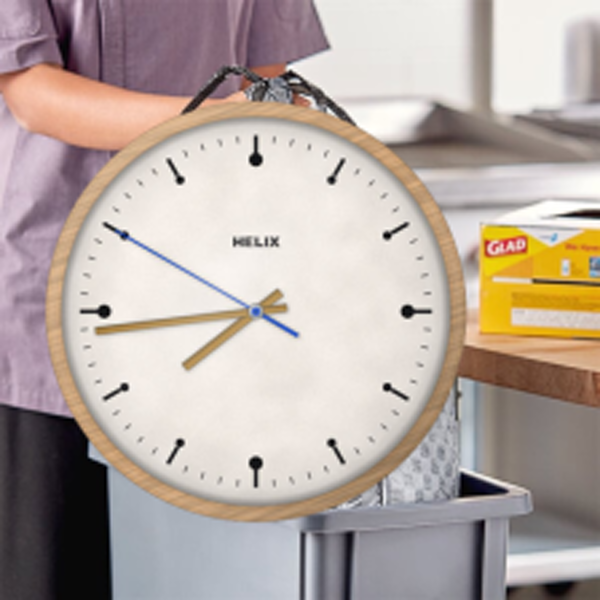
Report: 7:43:50
